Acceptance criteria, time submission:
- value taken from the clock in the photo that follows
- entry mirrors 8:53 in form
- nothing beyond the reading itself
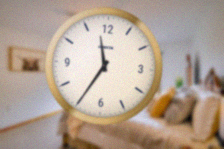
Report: 11:35
